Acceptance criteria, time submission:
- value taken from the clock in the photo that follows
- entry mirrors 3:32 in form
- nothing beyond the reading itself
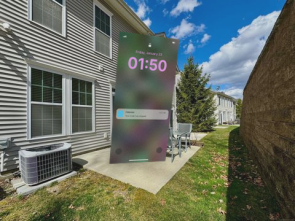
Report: 1:50
